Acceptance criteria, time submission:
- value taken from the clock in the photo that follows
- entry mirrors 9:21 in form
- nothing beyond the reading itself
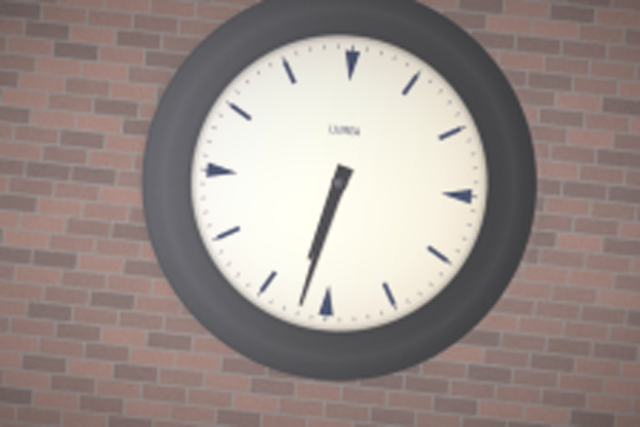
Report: 6:32
